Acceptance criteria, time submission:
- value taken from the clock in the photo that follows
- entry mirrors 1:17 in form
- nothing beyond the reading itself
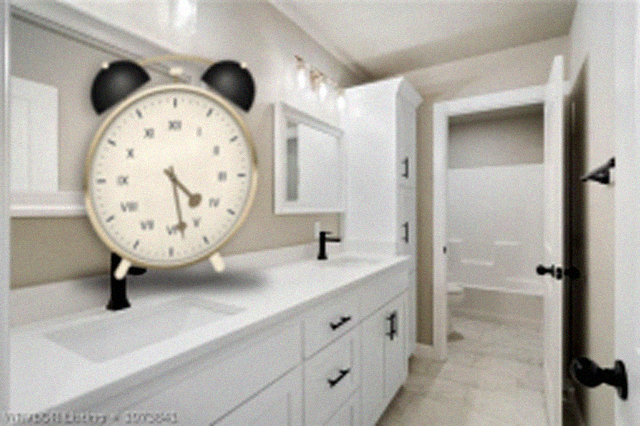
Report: 4:28
